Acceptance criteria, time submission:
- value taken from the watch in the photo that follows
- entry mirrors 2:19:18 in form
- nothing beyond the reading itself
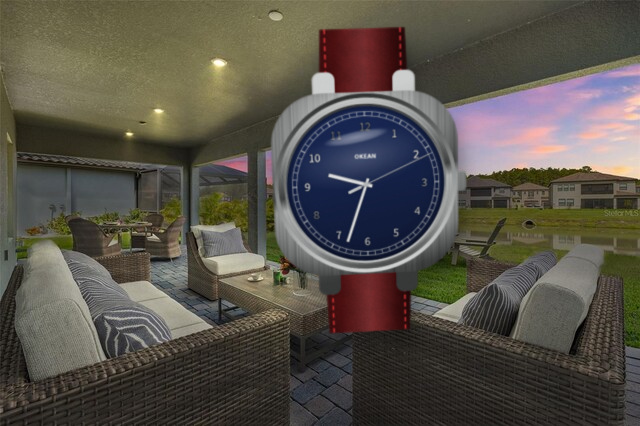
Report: 9:33:11
